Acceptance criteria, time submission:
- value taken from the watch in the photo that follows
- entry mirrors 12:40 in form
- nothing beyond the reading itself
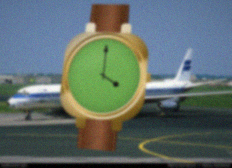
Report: 4:00
